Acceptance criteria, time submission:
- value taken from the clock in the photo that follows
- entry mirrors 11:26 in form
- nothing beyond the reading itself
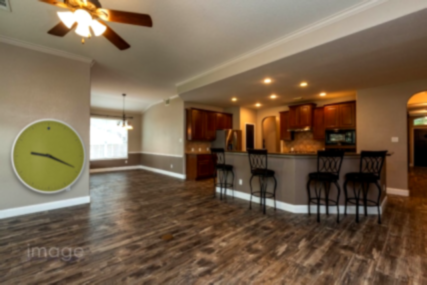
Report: 9:19
